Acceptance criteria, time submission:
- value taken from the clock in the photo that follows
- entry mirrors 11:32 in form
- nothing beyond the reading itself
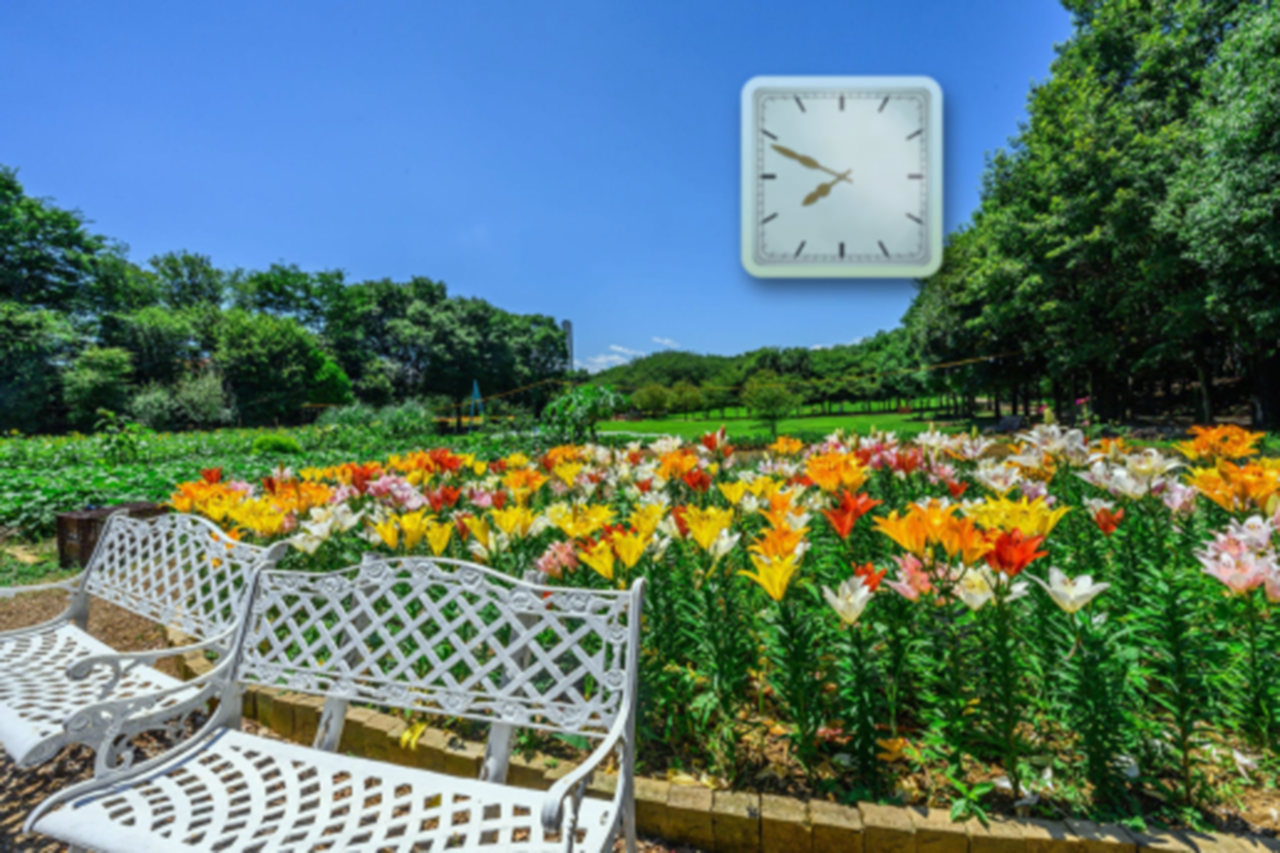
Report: 7:49
